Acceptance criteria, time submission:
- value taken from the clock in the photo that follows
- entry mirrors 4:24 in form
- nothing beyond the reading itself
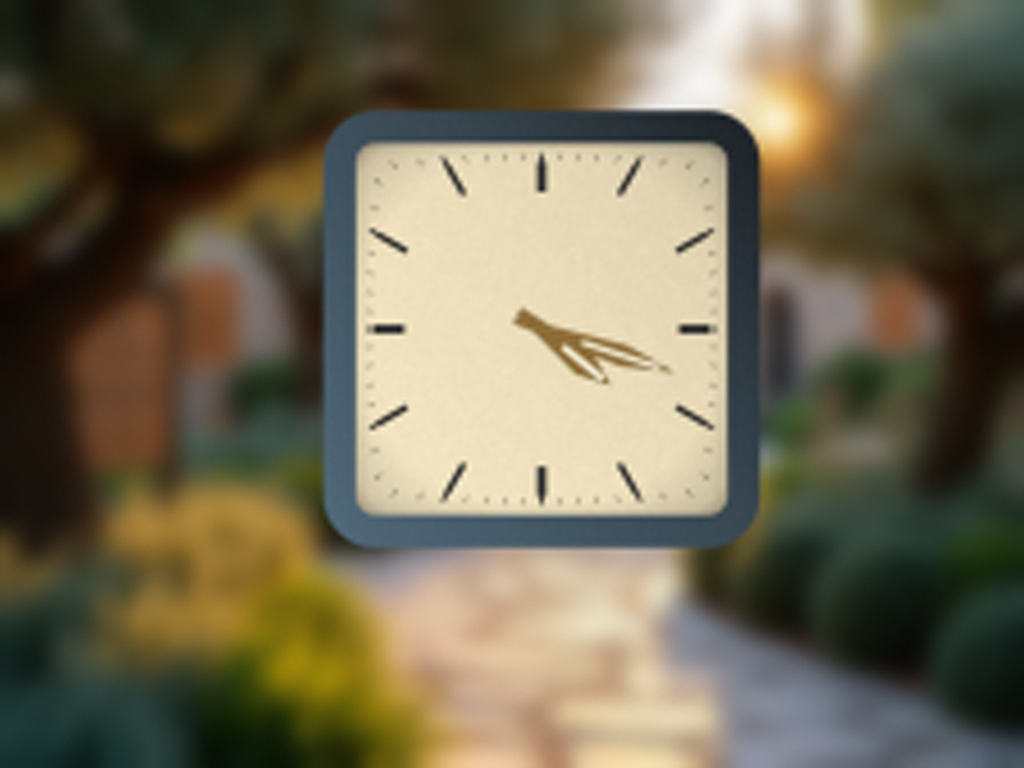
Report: 4:18
